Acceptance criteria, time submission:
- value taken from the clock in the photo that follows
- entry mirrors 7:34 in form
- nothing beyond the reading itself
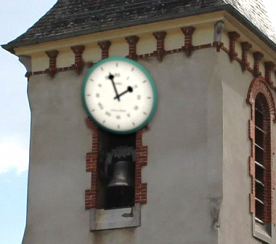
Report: 1:57
